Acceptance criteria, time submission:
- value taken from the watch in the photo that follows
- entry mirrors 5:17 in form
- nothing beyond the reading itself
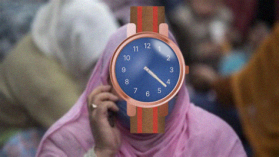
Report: 4:22
